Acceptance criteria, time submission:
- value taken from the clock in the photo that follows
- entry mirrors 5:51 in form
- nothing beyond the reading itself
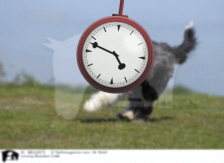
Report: 4:48
